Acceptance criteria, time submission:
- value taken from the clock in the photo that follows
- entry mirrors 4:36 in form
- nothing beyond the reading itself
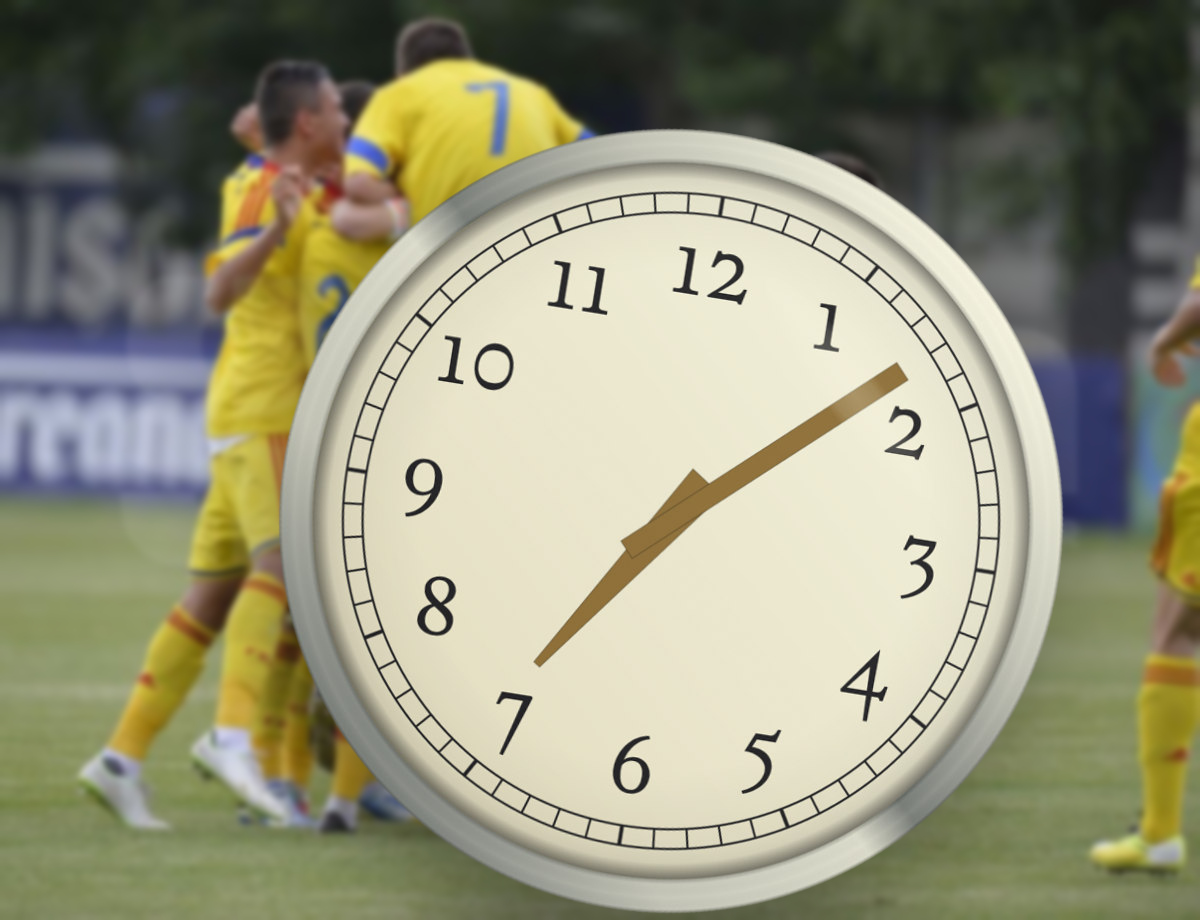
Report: 7:08
